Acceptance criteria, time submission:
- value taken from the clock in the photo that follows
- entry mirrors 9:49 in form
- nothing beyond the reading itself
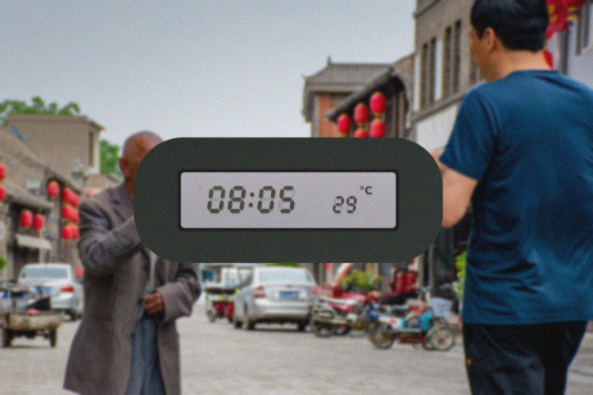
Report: 8:05
